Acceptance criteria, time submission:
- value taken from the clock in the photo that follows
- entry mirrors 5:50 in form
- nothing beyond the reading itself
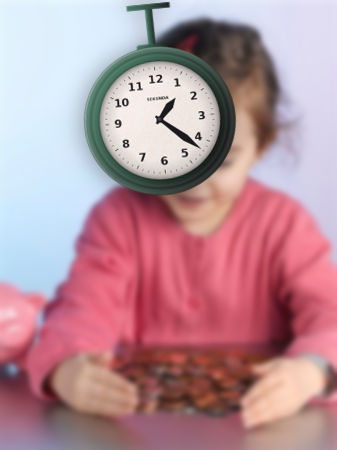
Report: 1:22
